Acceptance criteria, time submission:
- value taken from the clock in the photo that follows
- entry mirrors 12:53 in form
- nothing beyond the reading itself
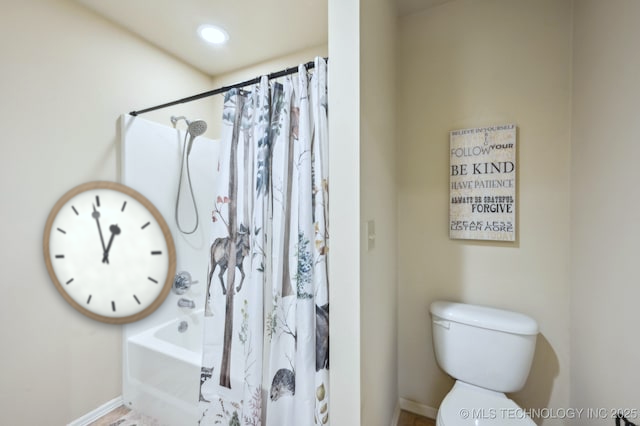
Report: 12:59
